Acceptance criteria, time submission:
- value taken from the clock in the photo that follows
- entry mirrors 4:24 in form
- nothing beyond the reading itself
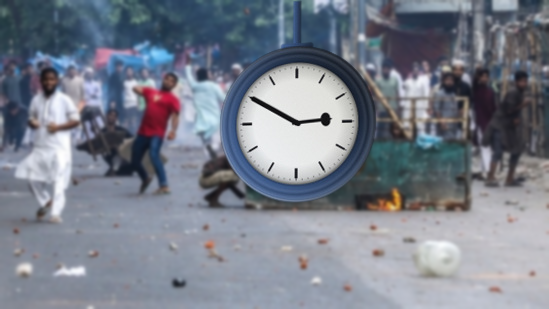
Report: 2:50
